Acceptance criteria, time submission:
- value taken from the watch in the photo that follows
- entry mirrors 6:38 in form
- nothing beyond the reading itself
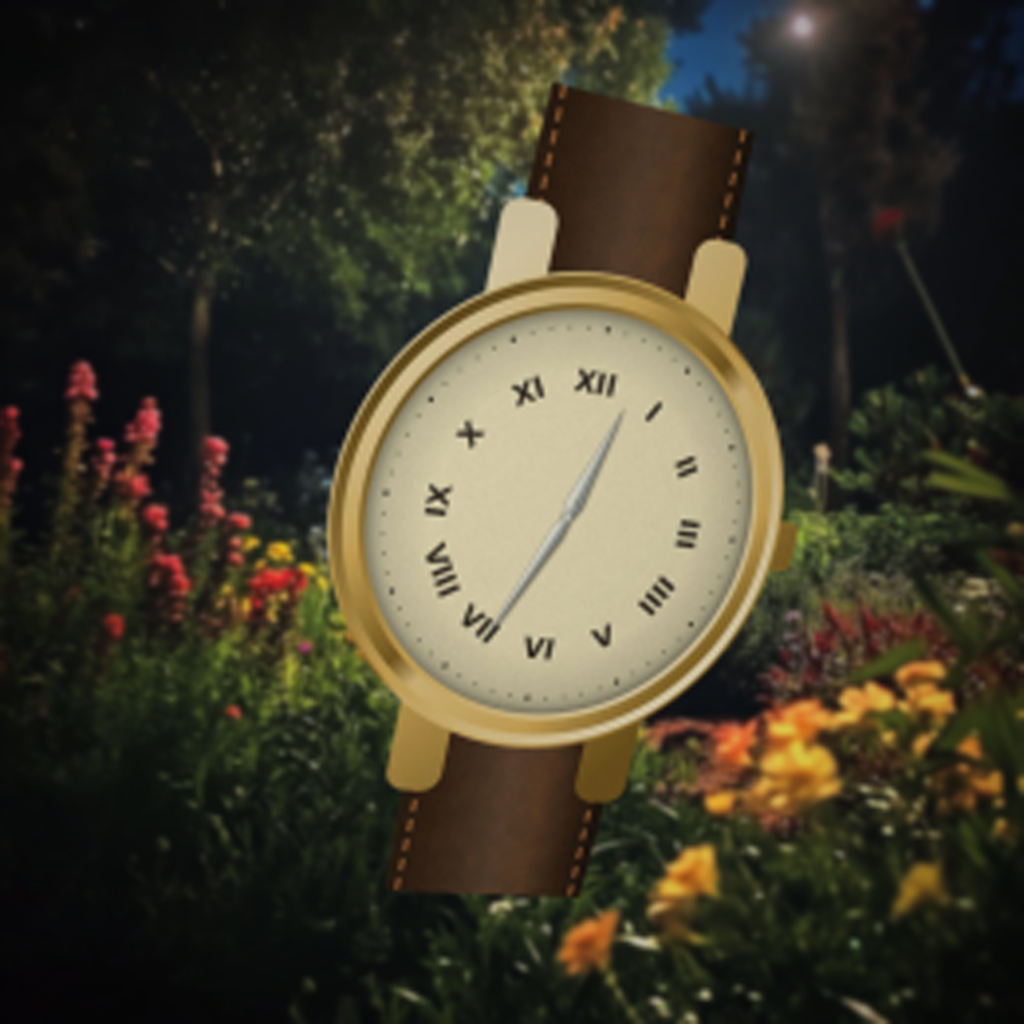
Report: 12:34
